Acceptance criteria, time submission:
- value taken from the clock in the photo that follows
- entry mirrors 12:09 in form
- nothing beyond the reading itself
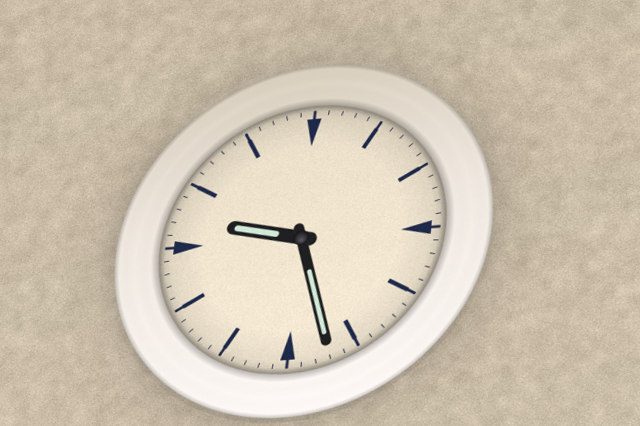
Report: 9:27
